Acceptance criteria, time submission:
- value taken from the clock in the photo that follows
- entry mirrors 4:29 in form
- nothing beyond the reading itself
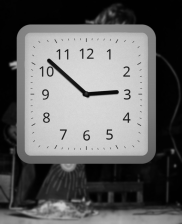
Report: 2:52
